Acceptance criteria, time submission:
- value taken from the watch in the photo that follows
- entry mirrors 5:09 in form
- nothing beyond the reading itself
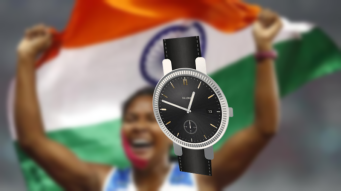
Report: 12:48
